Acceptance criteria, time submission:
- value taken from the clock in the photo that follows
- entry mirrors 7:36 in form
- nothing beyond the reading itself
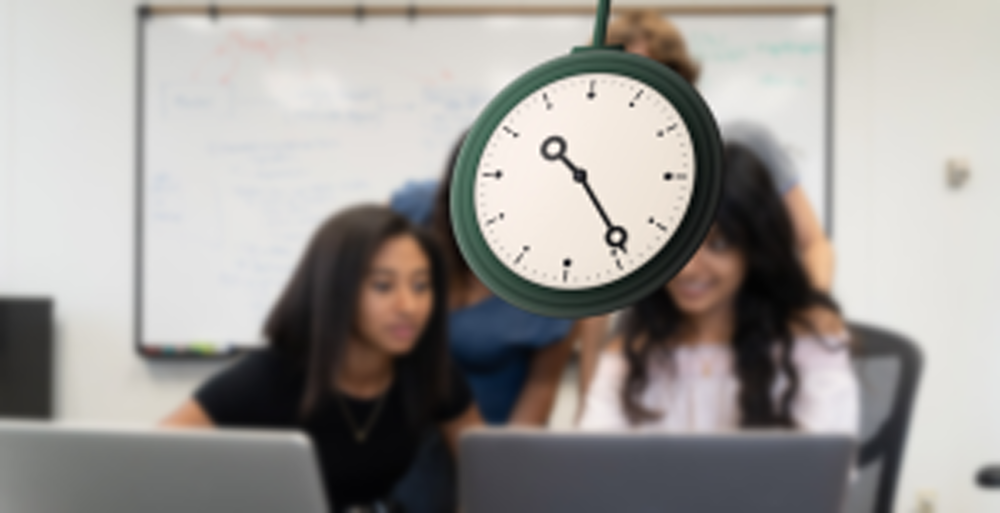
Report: 10:24
